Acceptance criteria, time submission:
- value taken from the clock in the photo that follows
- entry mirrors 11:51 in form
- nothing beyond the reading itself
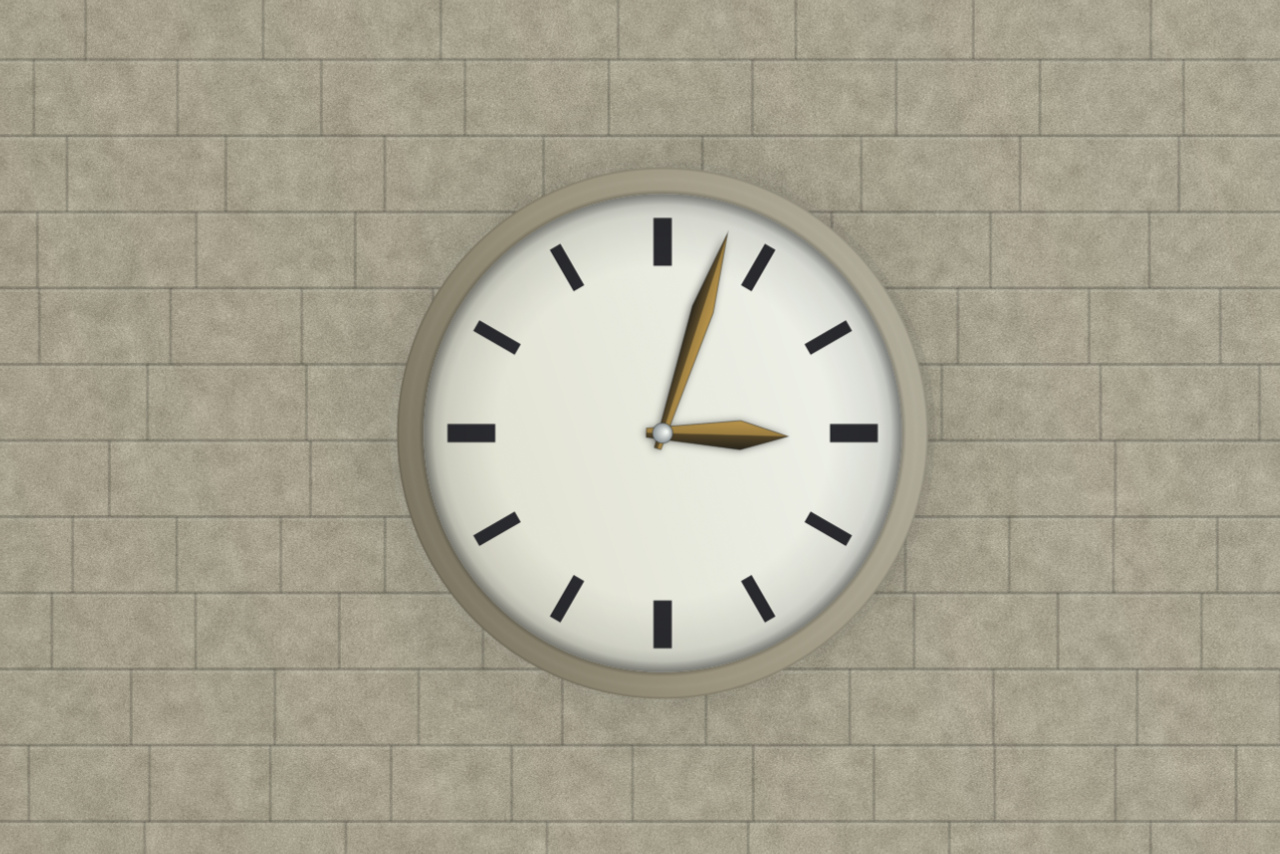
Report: 3:03
